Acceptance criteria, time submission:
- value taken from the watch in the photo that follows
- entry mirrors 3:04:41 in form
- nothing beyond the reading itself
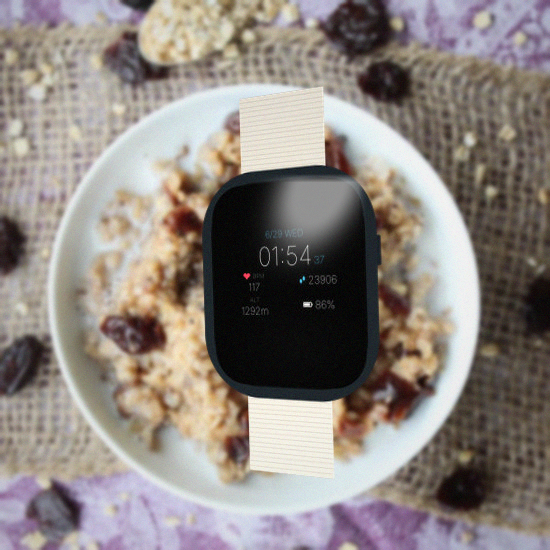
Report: 1:54:37
